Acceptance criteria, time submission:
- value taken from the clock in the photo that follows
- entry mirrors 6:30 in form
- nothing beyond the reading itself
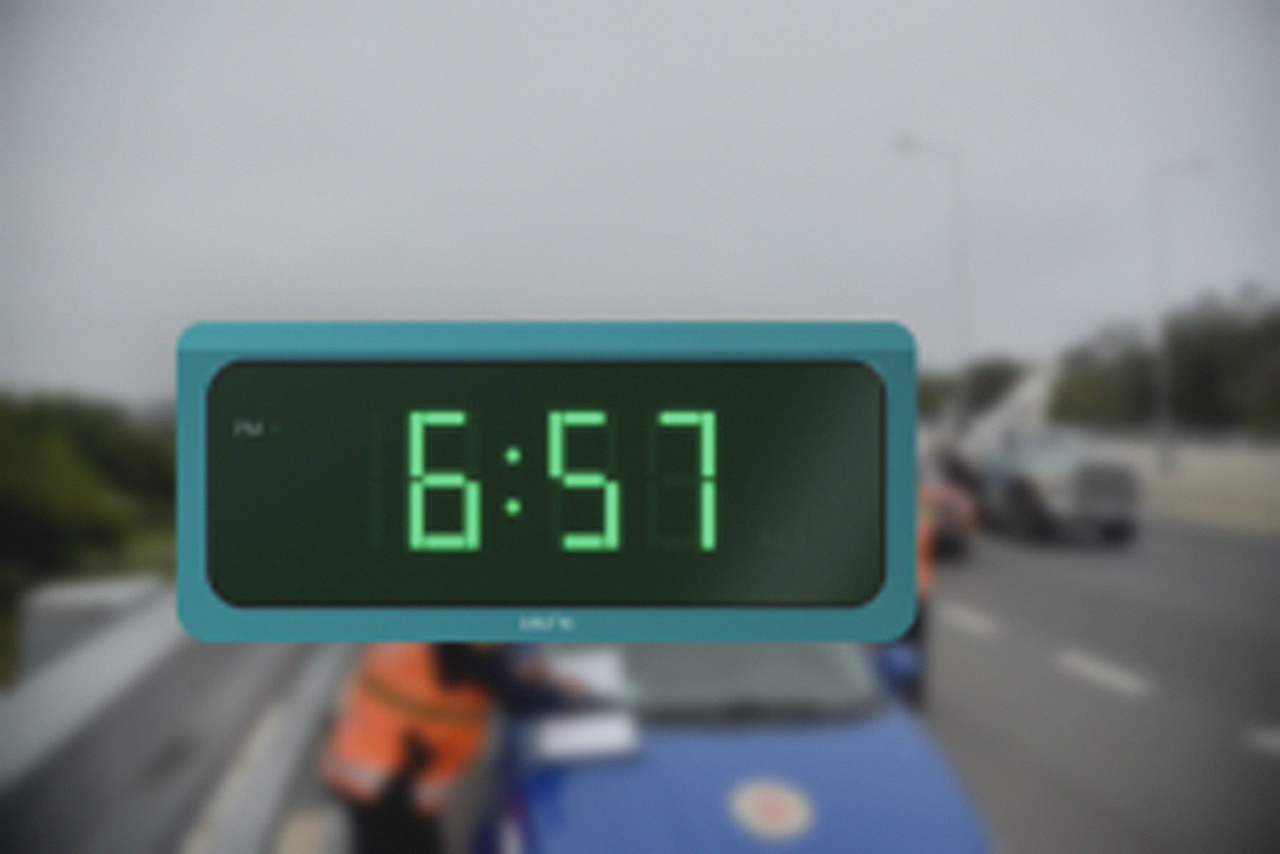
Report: 6:57
